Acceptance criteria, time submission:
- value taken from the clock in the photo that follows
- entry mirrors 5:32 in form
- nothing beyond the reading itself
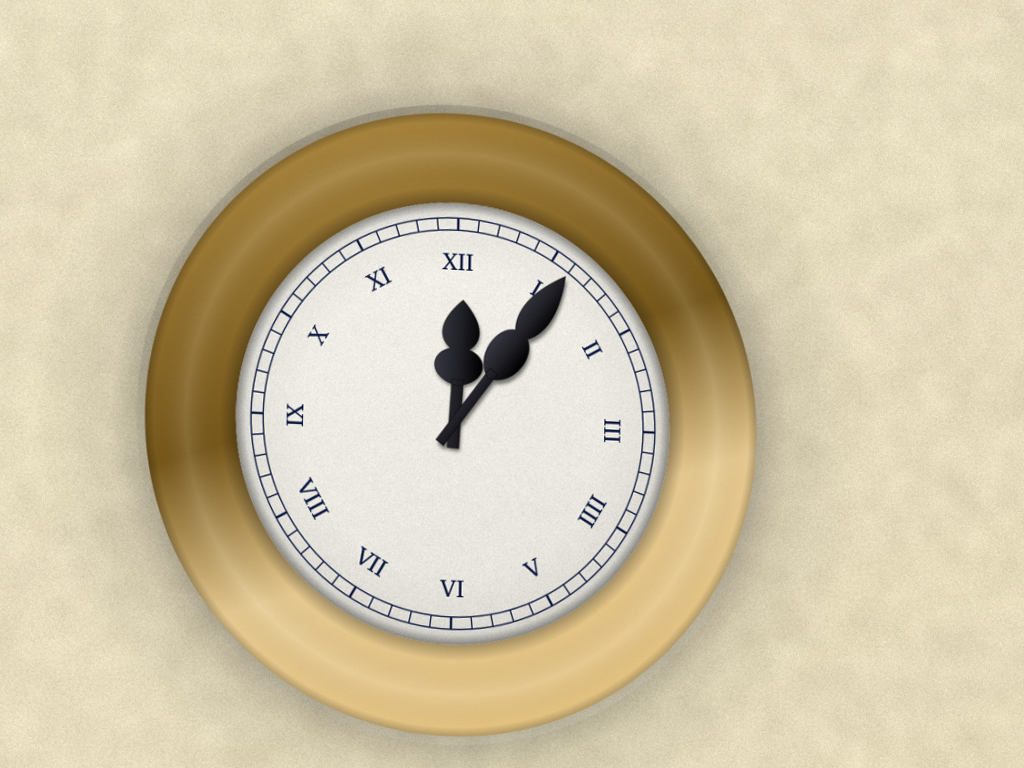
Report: 12:06
